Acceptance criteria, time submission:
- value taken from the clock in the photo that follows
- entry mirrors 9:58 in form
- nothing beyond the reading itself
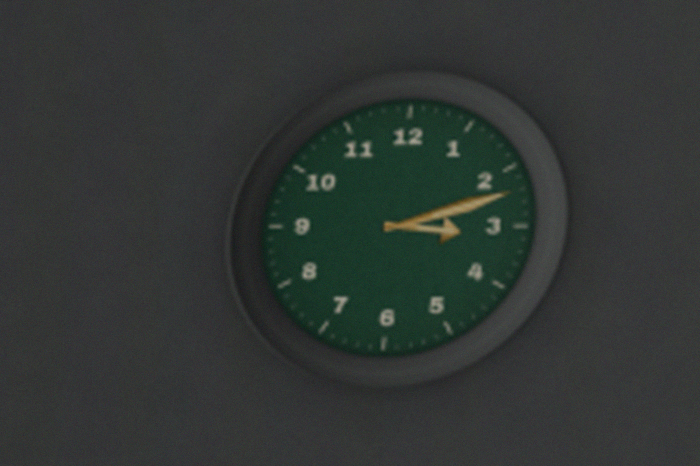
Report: 3:12
